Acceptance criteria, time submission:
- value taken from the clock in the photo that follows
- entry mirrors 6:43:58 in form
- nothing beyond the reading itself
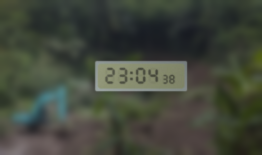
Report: 23:04:38
